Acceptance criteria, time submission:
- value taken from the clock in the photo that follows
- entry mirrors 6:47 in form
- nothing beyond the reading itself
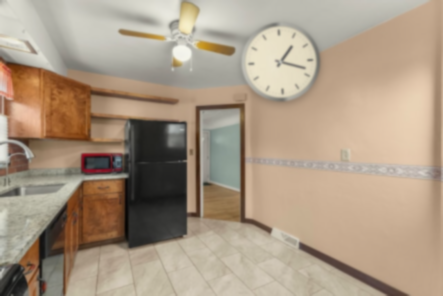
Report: 1:18
